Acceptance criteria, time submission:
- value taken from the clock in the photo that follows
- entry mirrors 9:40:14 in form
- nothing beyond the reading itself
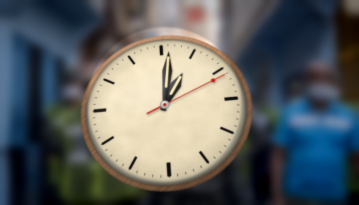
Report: 1:01:11
